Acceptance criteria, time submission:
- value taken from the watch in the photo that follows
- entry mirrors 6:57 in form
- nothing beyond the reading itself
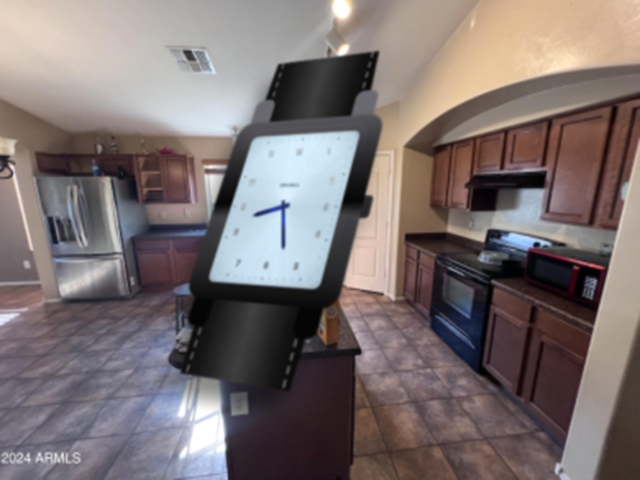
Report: 8:27
